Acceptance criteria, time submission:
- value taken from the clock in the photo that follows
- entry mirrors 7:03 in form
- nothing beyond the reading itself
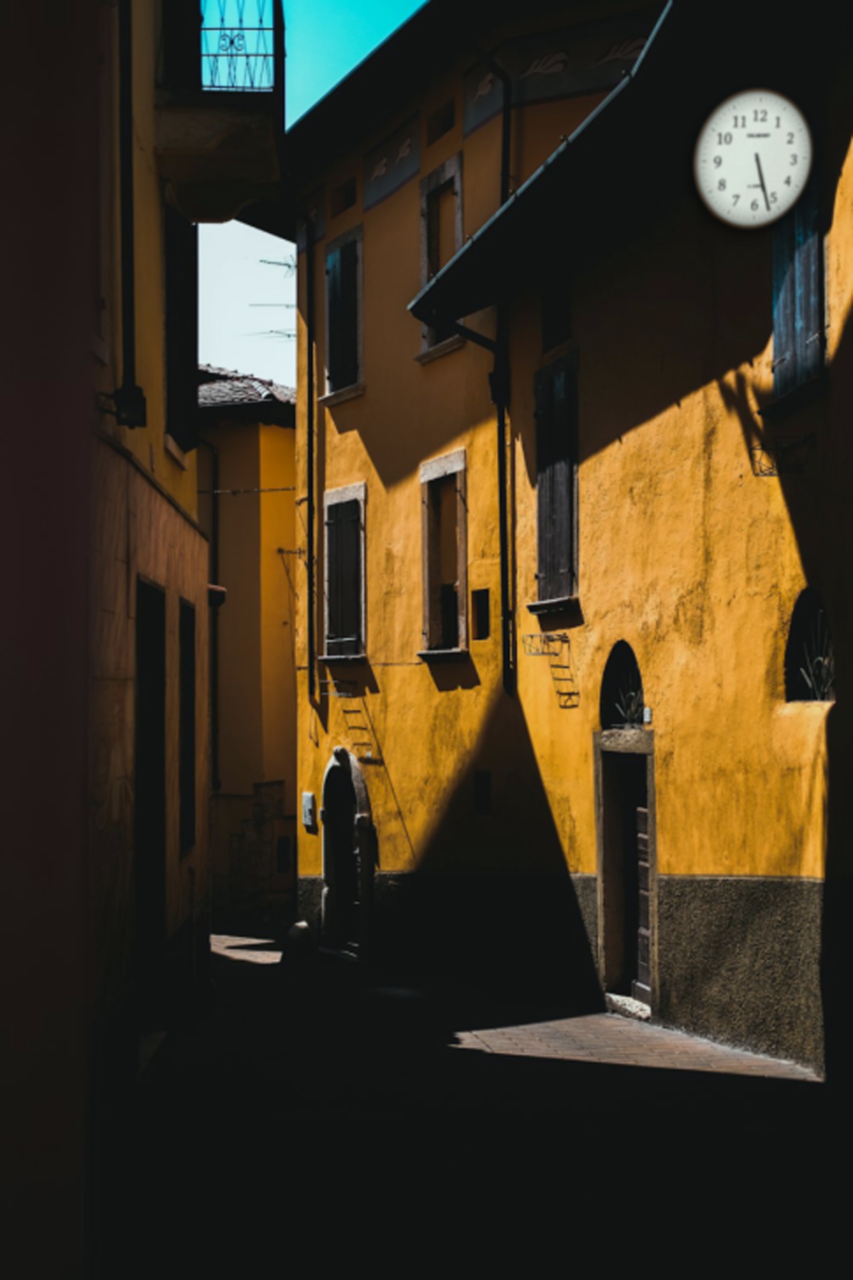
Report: 5:27
